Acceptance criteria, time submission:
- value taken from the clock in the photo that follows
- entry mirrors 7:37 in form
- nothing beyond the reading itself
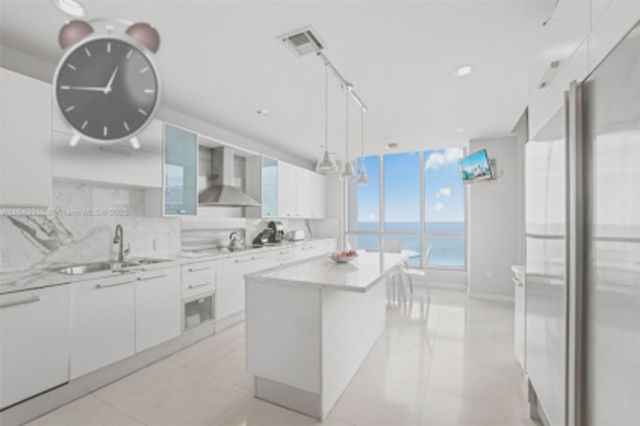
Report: 12:45
